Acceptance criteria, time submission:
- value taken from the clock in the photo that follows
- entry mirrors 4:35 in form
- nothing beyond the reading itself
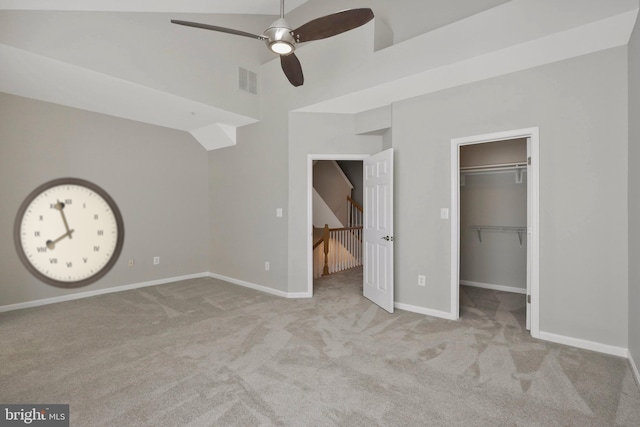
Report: 7:57
